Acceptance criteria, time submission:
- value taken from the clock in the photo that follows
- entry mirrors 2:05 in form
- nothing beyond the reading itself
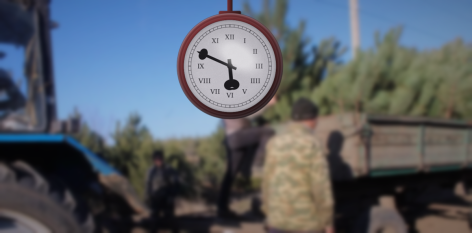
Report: 5:49
